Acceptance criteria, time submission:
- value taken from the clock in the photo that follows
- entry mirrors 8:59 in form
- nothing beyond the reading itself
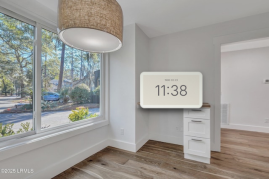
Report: 11:38
